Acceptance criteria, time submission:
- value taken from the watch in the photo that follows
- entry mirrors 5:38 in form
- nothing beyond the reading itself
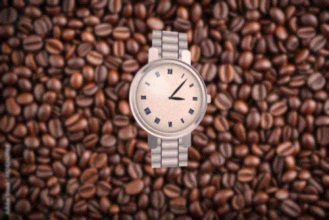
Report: 3:07
